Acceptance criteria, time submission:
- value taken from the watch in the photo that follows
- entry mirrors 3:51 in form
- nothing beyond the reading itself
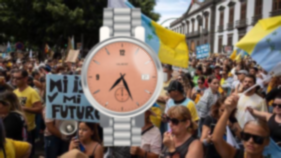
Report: 7:26
